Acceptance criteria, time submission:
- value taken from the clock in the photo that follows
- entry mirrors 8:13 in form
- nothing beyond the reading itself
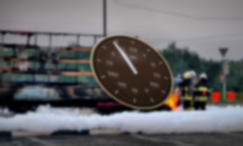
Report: 10:54
